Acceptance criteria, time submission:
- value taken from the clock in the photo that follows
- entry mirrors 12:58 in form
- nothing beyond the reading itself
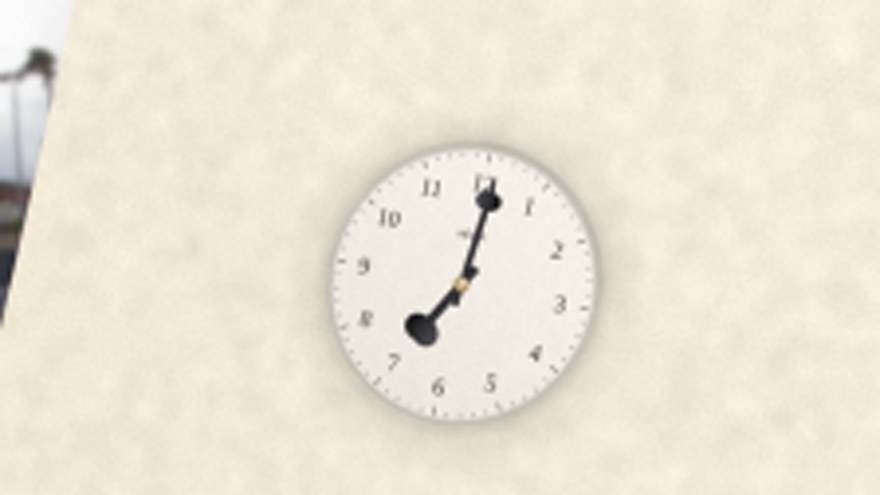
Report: 7:01
